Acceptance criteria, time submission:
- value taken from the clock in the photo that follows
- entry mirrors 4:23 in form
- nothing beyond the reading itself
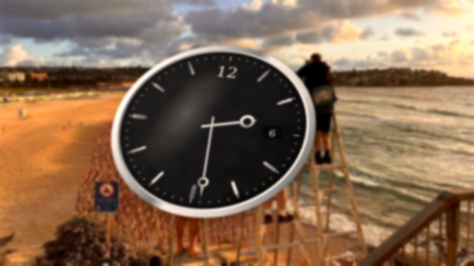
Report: 2:29
